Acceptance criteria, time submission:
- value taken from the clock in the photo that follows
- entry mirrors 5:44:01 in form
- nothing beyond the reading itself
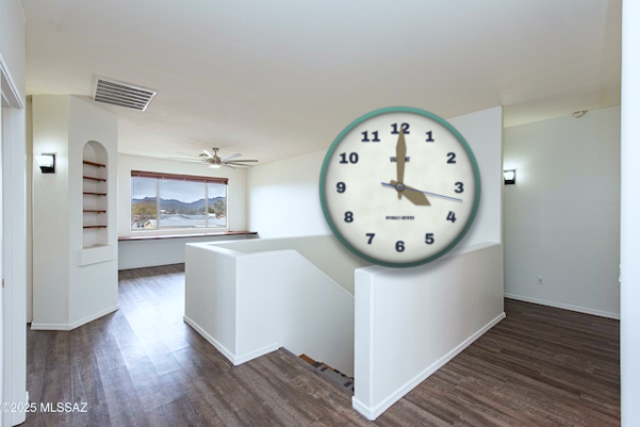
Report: 4:00:17
